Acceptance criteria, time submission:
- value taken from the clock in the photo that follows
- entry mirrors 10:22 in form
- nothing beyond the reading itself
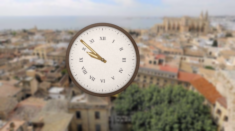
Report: 9:52
